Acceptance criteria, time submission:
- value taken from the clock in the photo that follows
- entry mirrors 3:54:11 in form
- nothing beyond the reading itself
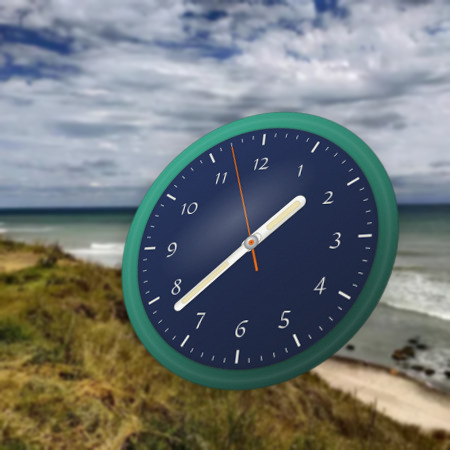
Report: 1:37:57
